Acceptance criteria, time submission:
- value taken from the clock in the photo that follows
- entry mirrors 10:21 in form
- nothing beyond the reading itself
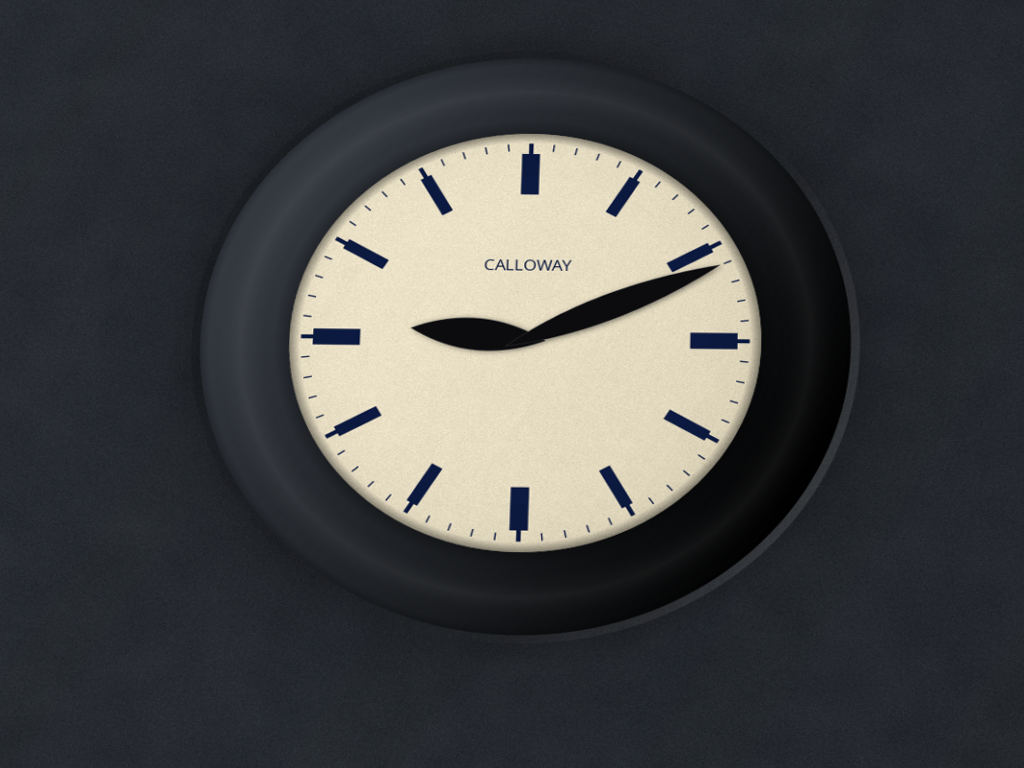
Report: 9:11
